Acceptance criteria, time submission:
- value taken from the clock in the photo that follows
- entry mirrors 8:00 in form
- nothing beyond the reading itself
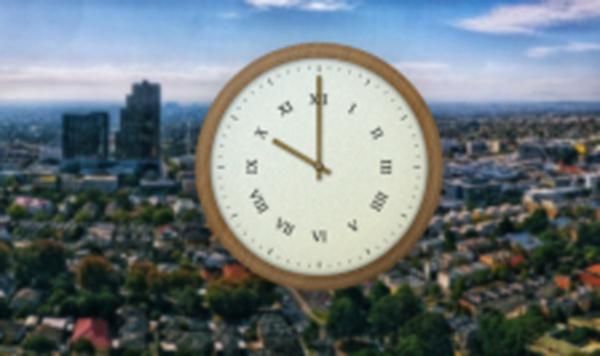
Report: 10:00
